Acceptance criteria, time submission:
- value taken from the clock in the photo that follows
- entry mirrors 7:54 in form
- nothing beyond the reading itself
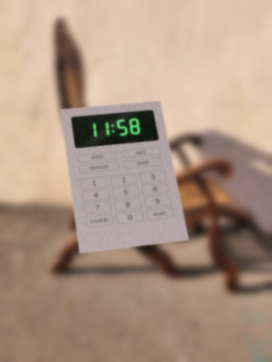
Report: 11:58
